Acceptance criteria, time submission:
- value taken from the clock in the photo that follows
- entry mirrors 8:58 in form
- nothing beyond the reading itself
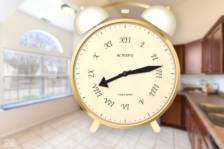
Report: 8:13
